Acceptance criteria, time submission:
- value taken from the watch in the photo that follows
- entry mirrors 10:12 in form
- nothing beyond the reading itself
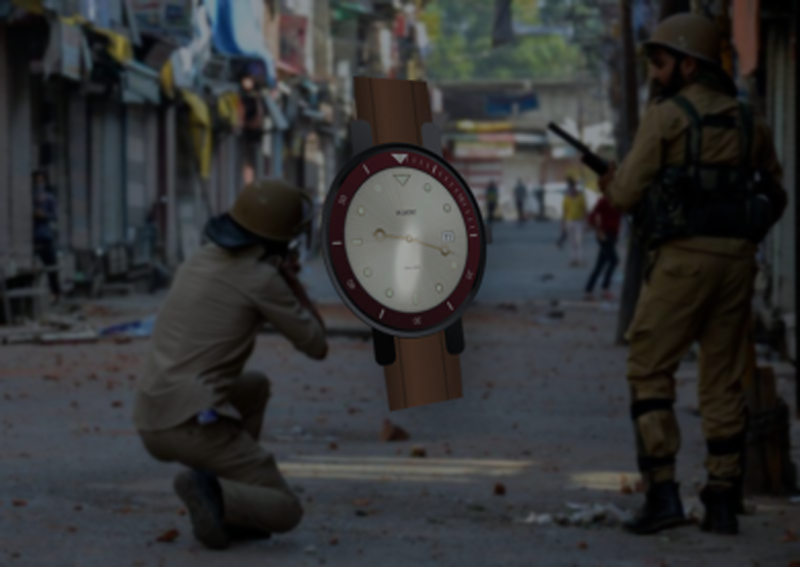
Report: 9:18
